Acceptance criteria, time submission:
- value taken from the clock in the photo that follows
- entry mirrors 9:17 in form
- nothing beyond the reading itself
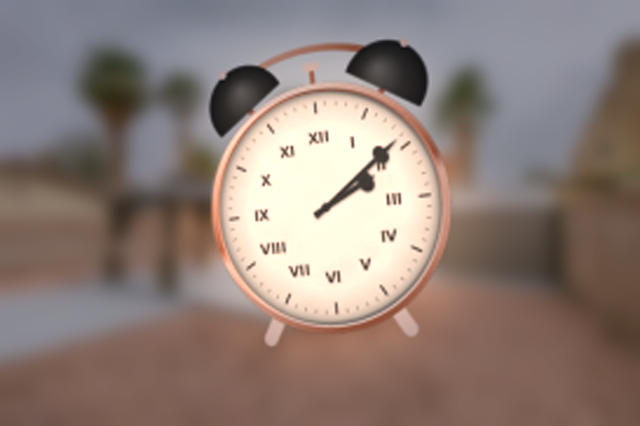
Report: 2:09
